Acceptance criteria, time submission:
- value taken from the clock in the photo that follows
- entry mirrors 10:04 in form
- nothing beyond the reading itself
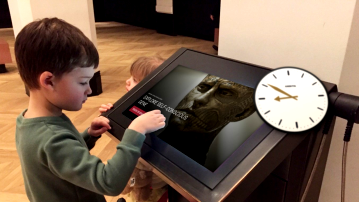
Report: 8:51
